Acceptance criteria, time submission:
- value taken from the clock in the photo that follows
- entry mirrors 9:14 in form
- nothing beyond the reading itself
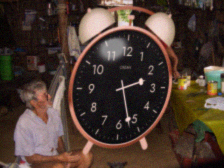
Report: 2:27
